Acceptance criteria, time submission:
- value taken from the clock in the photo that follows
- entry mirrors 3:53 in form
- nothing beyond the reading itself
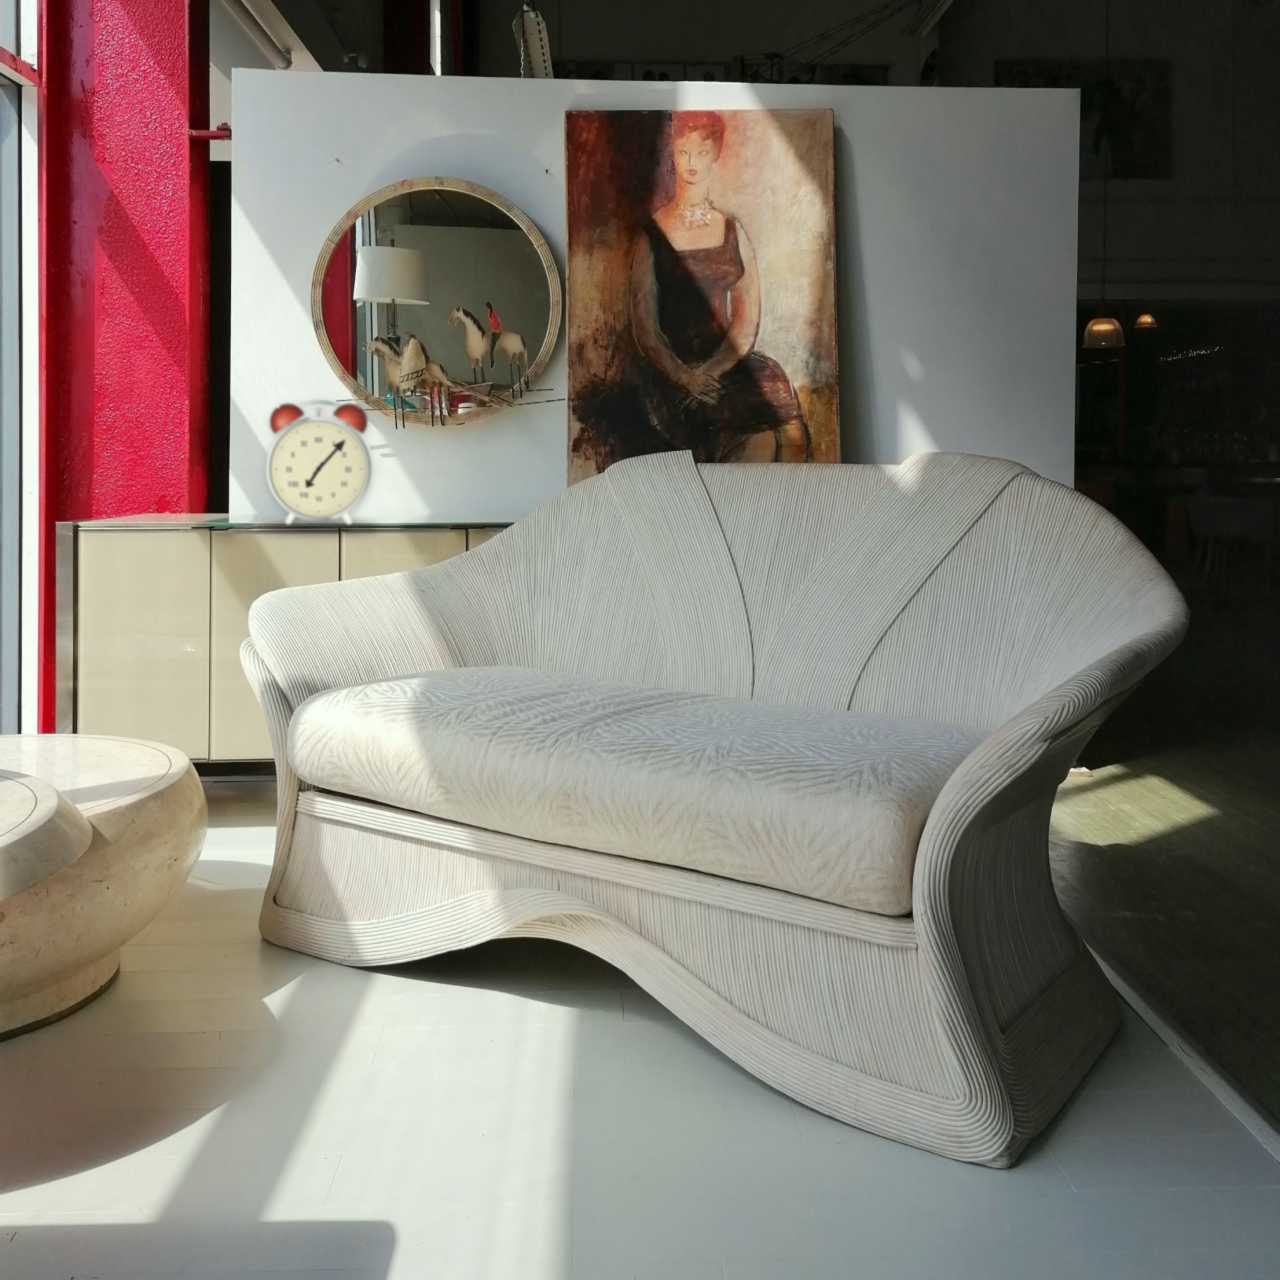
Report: 7:07
